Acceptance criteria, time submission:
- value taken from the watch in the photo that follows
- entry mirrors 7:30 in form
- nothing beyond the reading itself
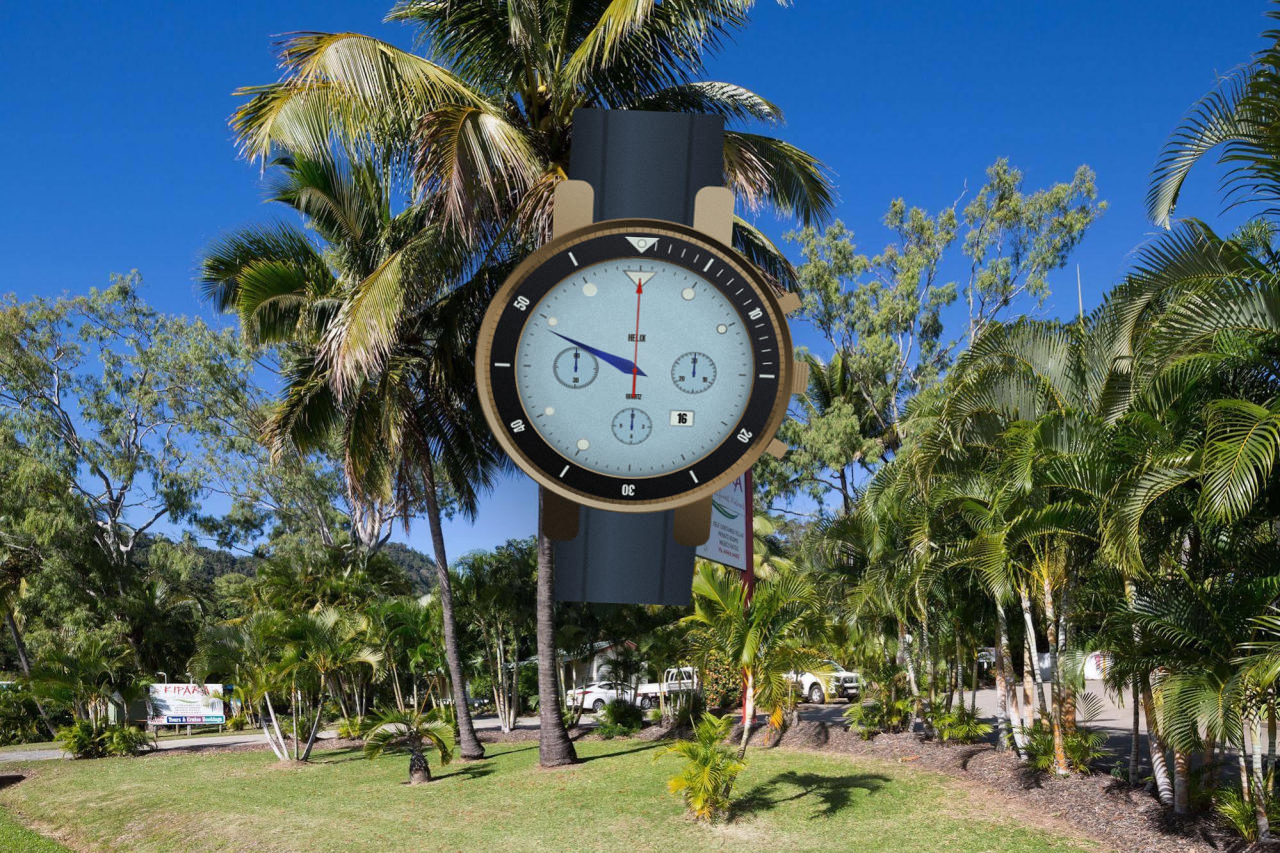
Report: 9:49
